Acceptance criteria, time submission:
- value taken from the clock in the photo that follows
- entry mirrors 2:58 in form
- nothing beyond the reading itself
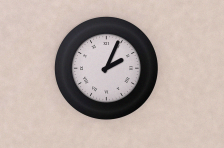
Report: 2:04
